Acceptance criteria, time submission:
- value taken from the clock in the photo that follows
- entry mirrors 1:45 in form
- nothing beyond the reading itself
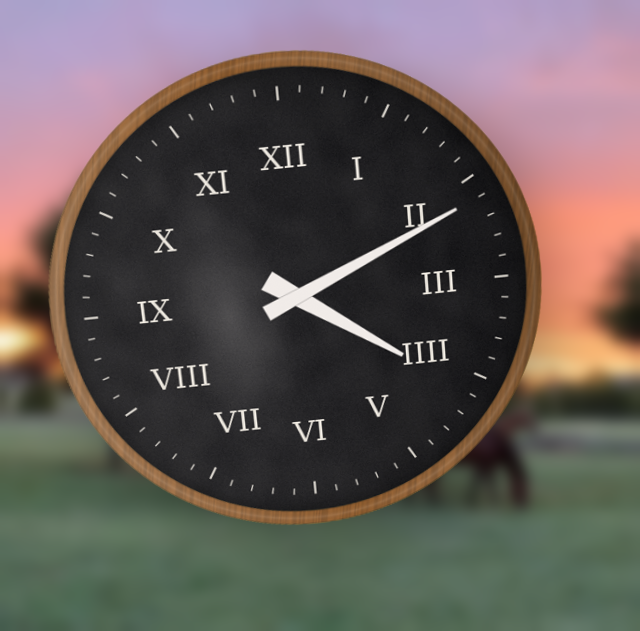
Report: 4:11
